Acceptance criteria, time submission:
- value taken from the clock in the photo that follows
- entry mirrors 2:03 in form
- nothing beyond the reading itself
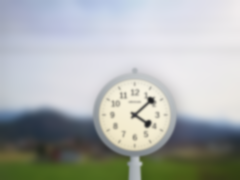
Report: 4:08
